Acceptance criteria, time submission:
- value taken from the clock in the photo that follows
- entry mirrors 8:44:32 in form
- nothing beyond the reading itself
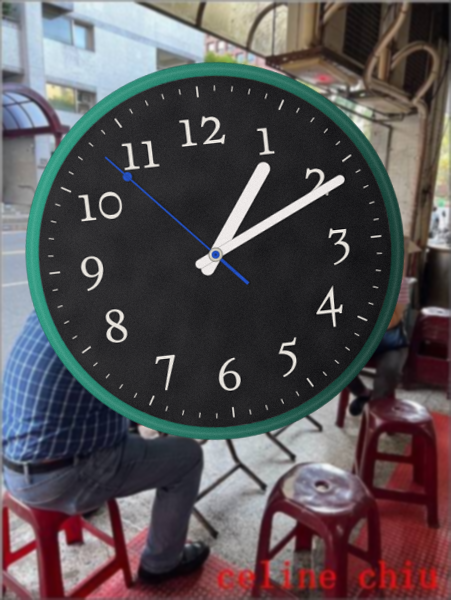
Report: 1:10:53
